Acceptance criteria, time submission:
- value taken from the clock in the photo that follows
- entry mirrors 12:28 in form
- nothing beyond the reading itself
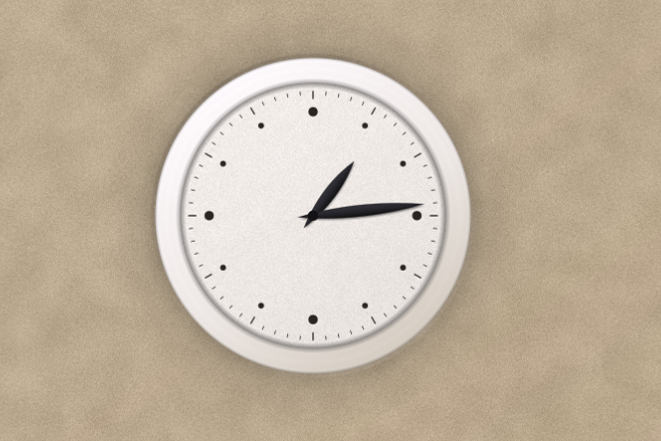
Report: 1:14
